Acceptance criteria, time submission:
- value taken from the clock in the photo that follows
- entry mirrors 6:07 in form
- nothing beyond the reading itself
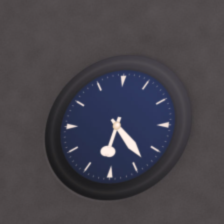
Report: 6:23
